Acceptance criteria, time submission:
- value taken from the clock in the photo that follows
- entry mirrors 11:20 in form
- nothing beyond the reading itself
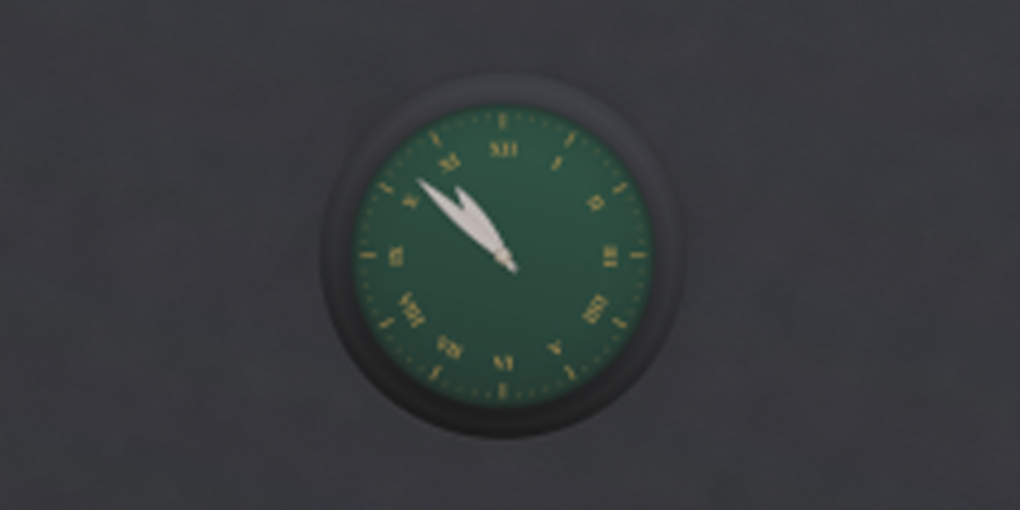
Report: 10:52
